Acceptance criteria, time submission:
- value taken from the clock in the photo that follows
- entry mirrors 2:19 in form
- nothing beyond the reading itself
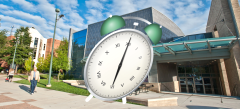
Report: 6:00
